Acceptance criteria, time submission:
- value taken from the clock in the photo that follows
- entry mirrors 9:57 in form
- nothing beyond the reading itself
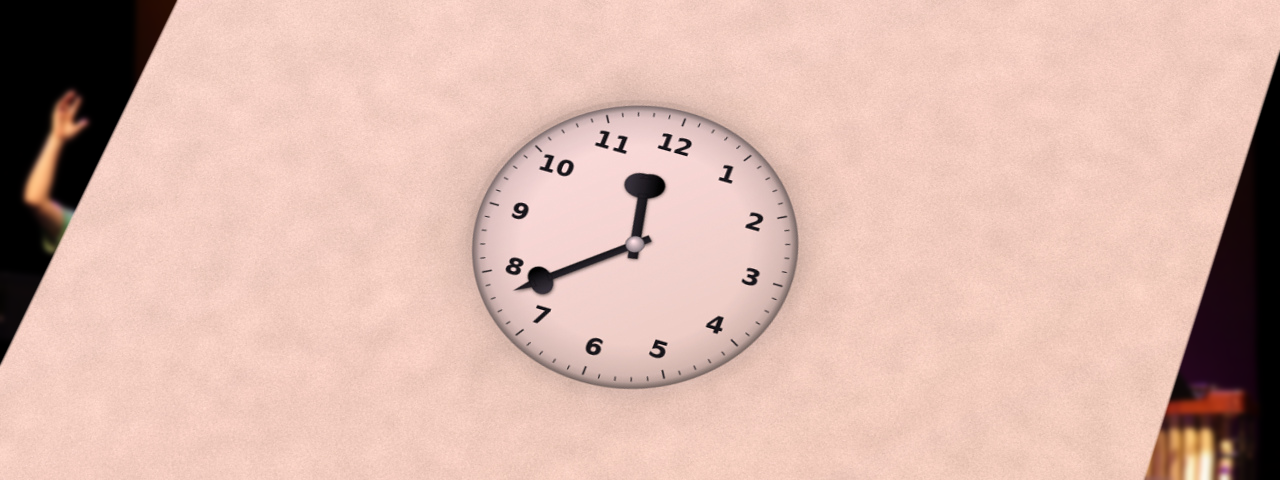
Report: 11:38
